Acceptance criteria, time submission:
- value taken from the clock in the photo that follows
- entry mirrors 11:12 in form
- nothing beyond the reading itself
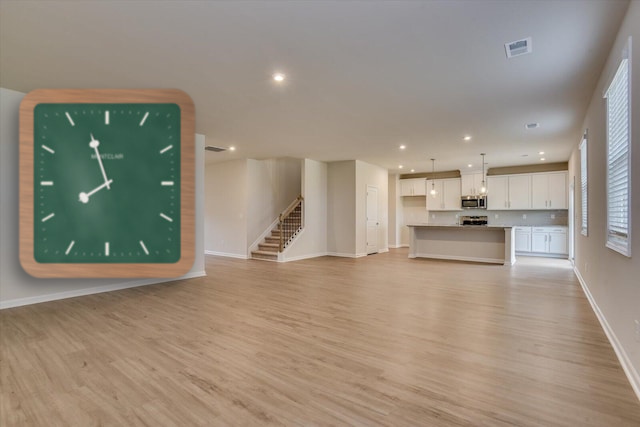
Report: 7:57
